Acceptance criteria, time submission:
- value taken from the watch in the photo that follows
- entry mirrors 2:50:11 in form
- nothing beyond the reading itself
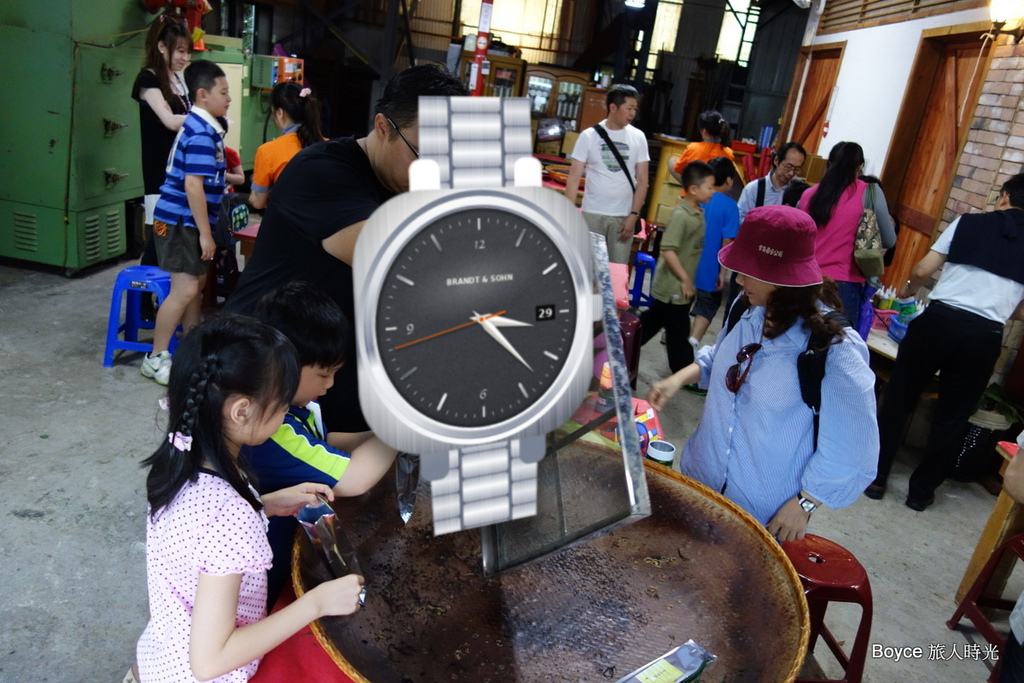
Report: 3:22:43
